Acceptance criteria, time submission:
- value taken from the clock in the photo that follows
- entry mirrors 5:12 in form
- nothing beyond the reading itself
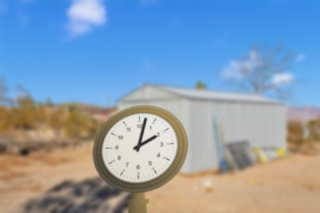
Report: 2:02
